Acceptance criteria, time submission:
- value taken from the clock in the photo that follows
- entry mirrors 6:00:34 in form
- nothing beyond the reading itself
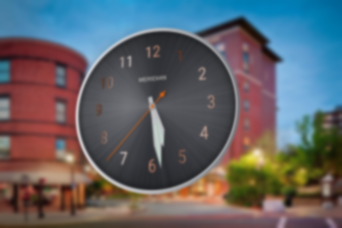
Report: 5:28:37
